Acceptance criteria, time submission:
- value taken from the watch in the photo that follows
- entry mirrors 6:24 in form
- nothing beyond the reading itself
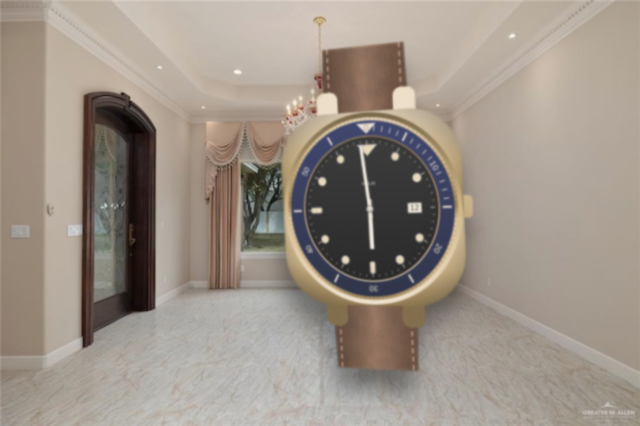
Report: 5:59
